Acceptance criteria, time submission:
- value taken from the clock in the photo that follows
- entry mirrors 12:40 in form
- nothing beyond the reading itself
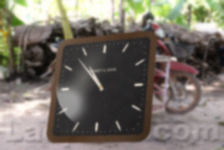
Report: 10:53
